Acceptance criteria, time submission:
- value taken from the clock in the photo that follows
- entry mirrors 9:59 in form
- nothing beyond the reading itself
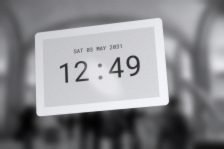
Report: 12:49
